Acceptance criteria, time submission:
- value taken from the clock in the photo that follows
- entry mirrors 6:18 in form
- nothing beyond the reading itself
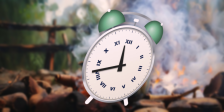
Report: 11:42
